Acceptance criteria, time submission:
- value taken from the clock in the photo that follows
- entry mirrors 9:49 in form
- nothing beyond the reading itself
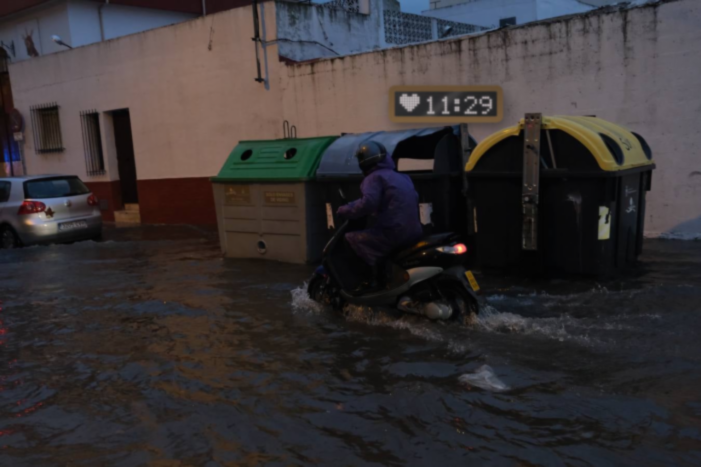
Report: 11:29
